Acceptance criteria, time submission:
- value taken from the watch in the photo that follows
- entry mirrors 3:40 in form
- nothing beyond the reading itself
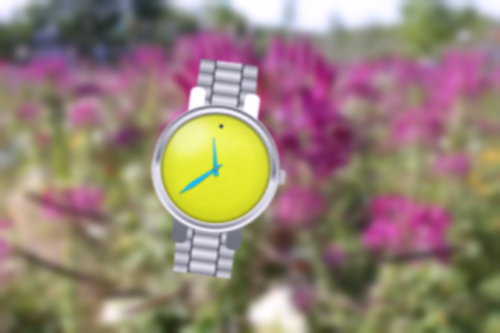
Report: 11:38
